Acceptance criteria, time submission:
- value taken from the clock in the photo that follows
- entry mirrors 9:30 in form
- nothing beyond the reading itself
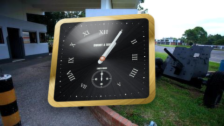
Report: 1:05
